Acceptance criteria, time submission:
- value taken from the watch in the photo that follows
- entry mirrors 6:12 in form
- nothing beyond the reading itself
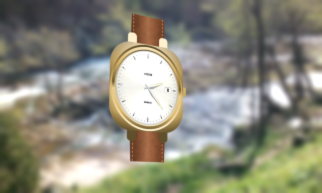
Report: 2:23
